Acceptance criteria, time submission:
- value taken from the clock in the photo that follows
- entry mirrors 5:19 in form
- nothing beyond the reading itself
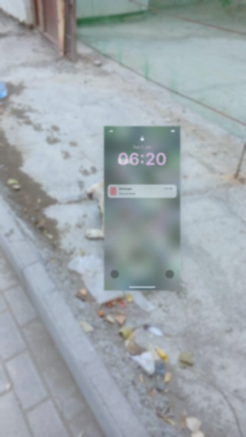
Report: 6:20
